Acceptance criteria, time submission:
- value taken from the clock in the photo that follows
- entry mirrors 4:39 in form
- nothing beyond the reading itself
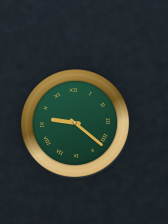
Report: 9:22
